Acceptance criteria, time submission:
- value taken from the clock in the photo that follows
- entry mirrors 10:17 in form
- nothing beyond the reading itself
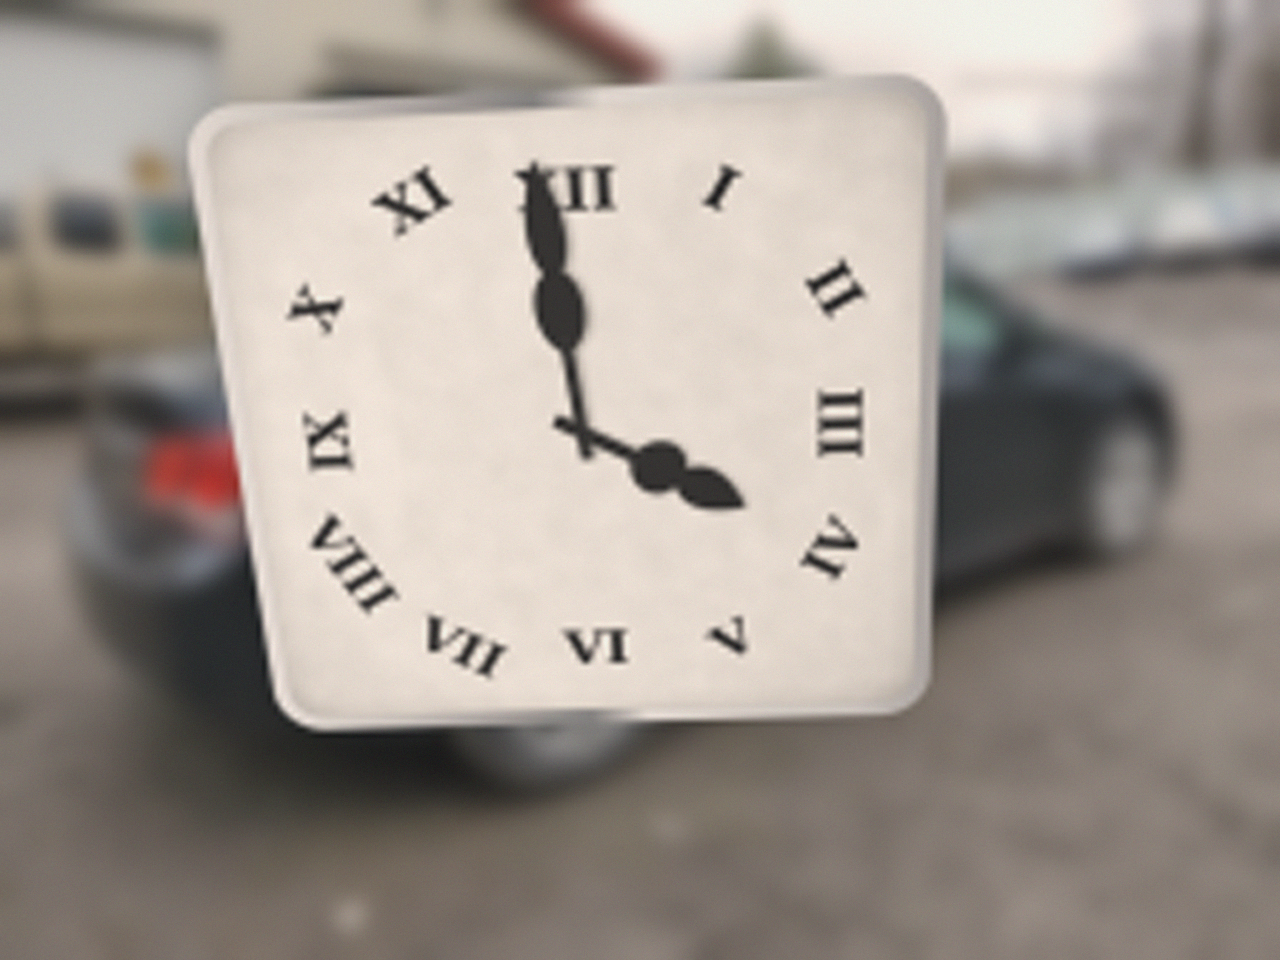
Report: 3:59
